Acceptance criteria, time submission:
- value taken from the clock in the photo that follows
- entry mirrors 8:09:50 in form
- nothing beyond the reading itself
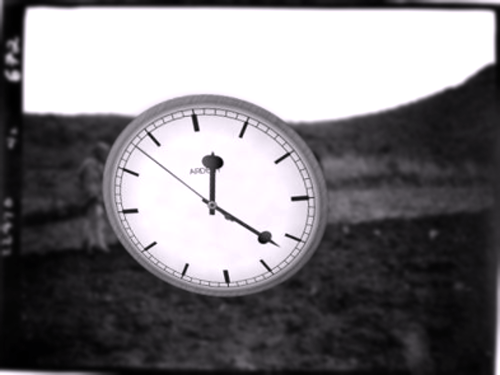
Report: 12:21:53
